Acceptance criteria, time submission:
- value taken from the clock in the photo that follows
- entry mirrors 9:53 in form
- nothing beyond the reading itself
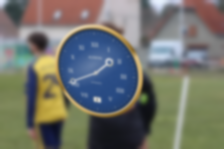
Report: 1:41
